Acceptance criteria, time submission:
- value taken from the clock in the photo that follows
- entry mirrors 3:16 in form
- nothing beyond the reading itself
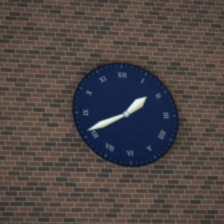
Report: 1:41
